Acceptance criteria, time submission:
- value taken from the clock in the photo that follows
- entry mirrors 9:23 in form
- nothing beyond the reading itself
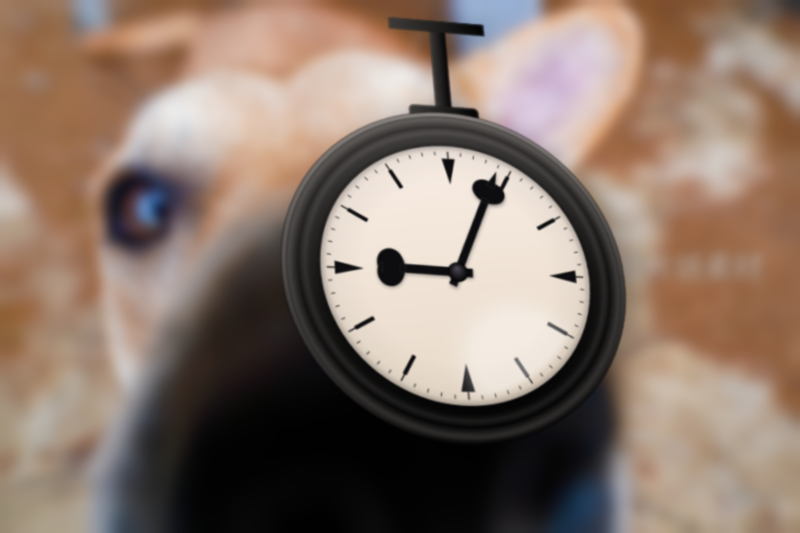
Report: 9:04
